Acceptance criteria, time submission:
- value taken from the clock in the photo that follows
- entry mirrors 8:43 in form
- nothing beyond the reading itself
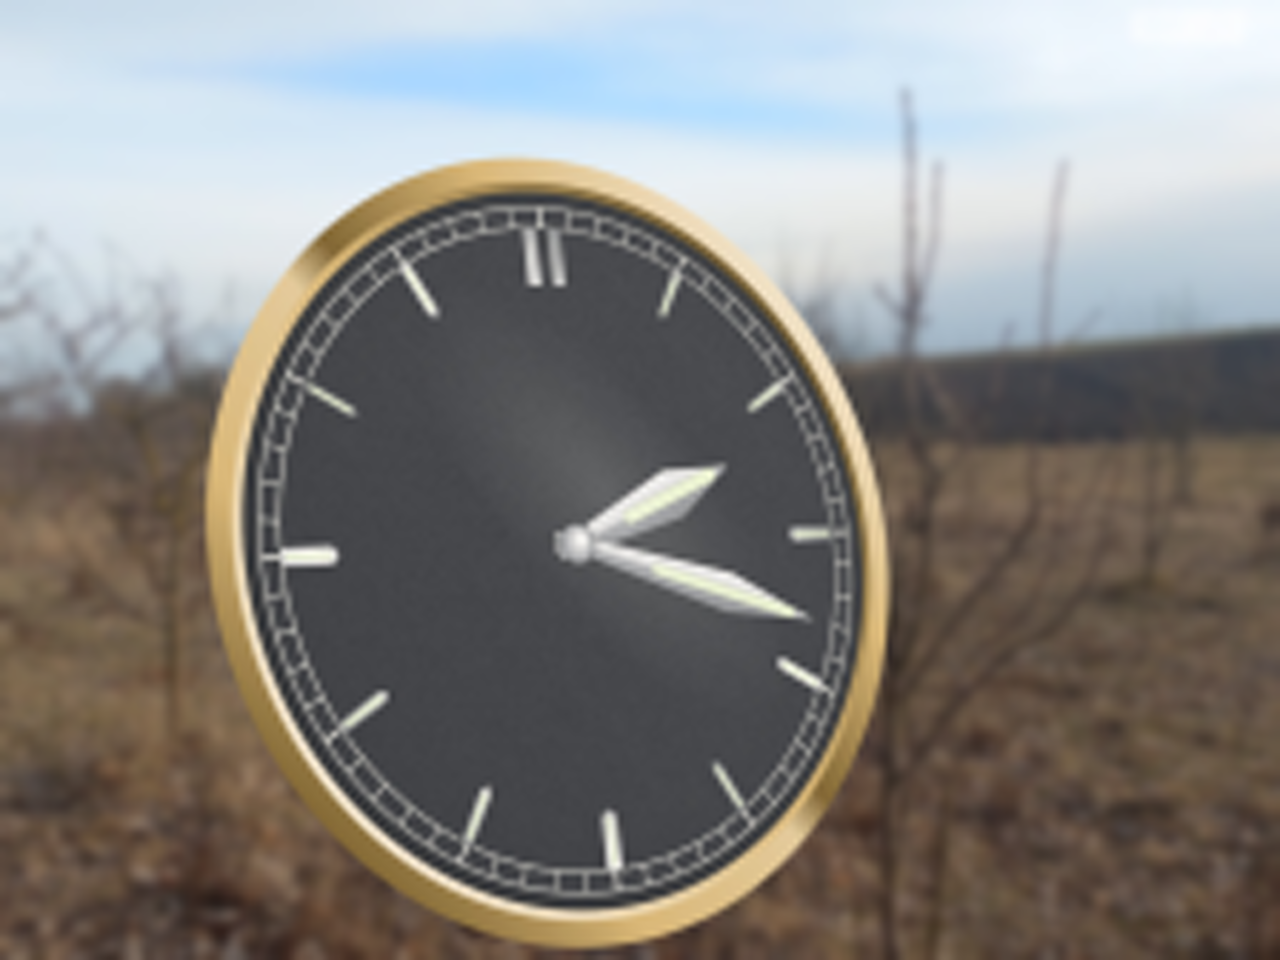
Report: 2:18
